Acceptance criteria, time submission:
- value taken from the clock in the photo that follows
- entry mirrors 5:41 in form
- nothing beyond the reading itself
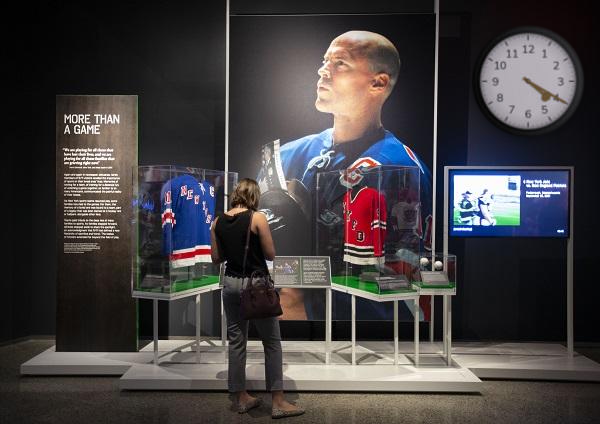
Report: 4:20
